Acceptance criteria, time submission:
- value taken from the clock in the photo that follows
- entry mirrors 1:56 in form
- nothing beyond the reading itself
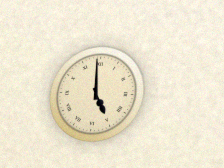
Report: 4:59
